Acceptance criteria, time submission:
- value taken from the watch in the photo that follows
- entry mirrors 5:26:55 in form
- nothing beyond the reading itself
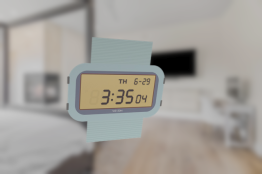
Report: 3:35:04
